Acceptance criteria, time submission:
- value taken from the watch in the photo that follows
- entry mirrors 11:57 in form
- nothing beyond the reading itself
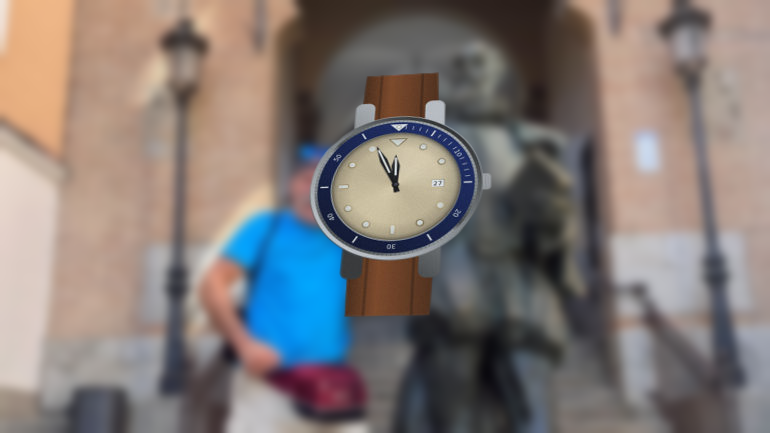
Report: 11:56
